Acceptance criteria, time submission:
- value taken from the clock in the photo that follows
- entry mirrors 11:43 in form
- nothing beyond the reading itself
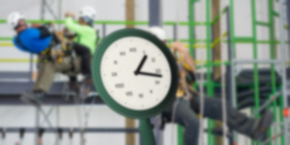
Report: 1:17
